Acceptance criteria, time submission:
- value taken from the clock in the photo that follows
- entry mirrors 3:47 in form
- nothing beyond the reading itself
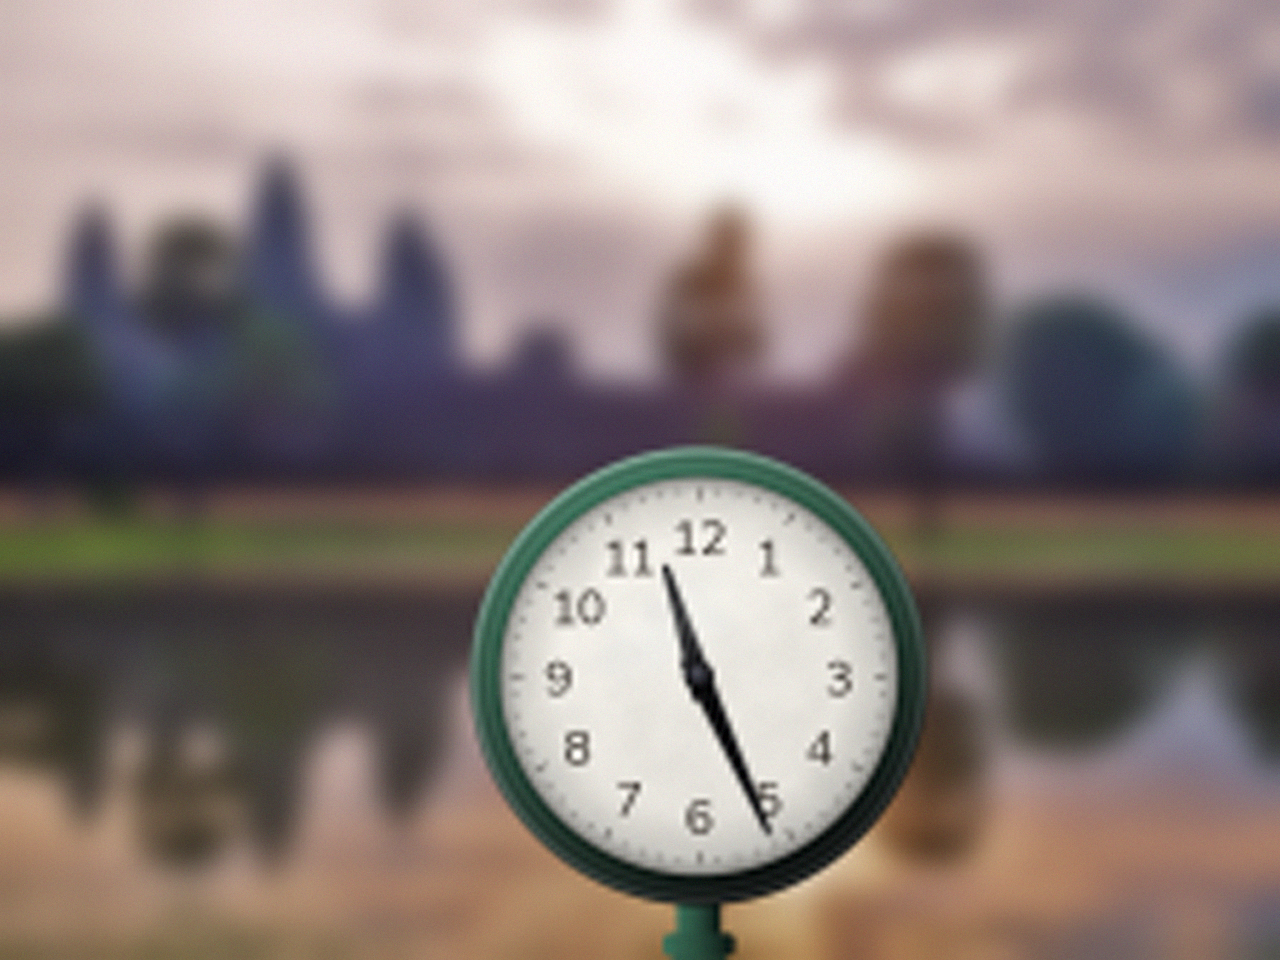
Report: 11:26
